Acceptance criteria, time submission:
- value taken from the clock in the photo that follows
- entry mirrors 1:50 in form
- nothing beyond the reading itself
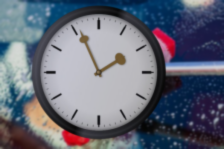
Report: 1:56
